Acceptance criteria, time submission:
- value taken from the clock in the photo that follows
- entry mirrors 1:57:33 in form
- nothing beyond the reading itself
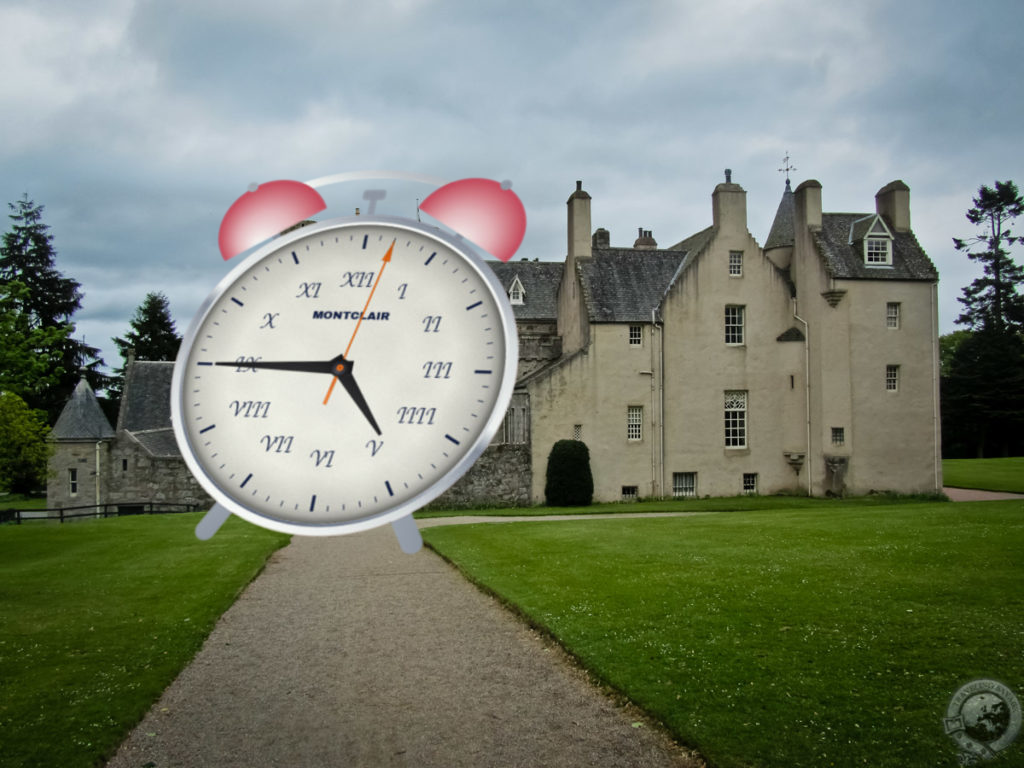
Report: 4:45:02
